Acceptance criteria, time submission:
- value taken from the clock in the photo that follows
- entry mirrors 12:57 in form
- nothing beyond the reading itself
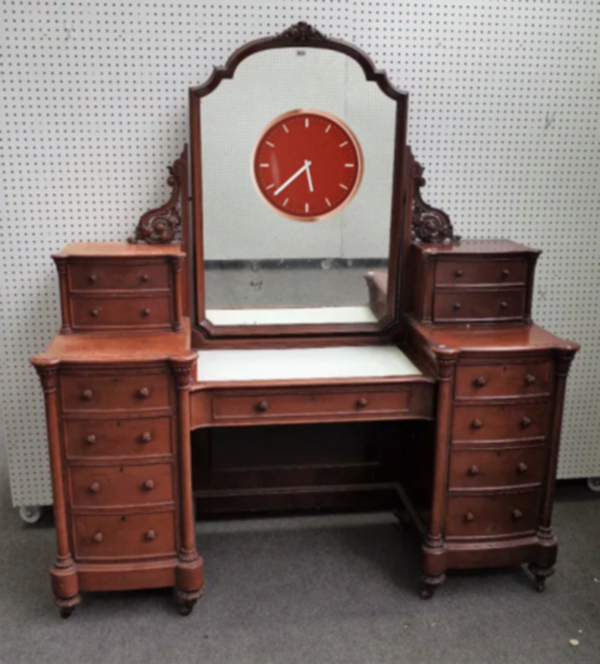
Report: 5:38
